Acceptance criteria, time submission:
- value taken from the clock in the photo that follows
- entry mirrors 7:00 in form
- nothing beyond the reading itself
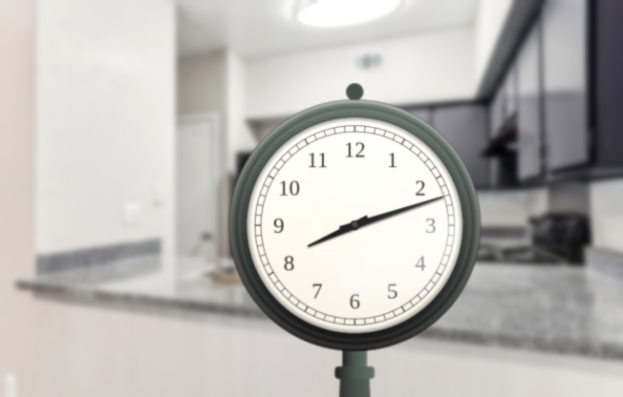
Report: 8:12
